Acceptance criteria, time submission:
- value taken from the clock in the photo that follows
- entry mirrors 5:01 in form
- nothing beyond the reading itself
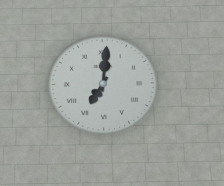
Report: 7:01
